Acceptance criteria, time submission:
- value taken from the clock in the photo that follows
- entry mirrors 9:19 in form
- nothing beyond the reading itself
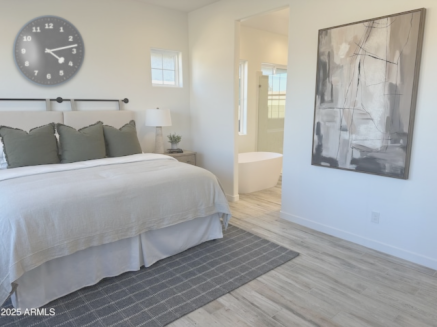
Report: 4:13
